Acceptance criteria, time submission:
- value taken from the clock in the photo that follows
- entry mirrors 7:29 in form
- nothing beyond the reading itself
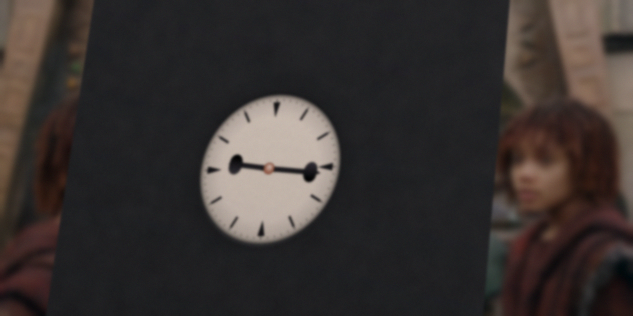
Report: 9:16
